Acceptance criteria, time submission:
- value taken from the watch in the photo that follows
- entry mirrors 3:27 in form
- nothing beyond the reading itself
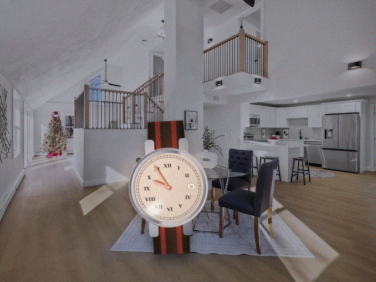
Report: 9:55
